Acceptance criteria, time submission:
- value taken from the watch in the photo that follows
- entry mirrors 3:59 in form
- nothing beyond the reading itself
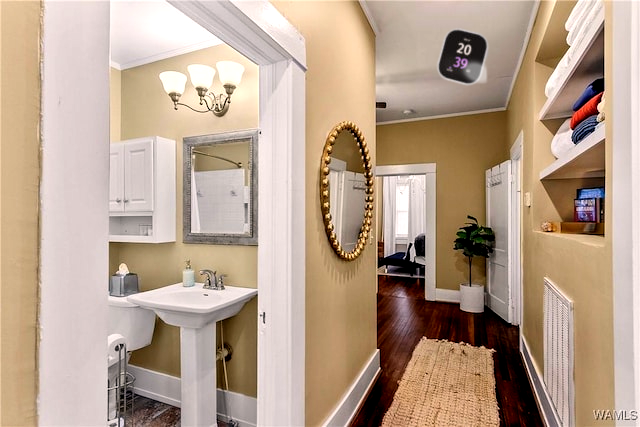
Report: 20:39
